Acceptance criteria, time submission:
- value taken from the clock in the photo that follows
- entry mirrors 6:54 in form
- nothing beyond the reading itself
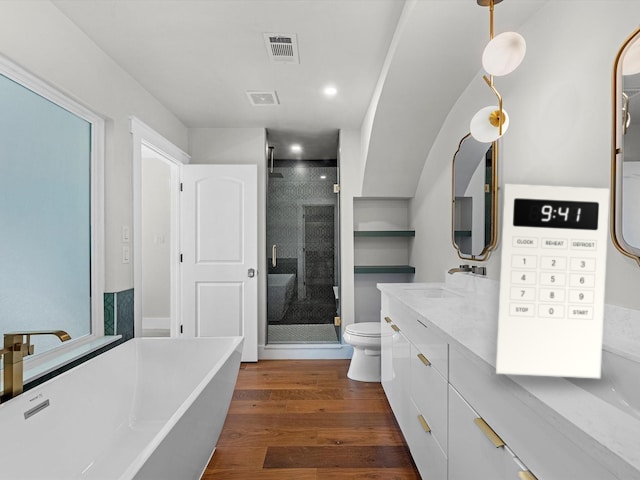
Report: 9:41
